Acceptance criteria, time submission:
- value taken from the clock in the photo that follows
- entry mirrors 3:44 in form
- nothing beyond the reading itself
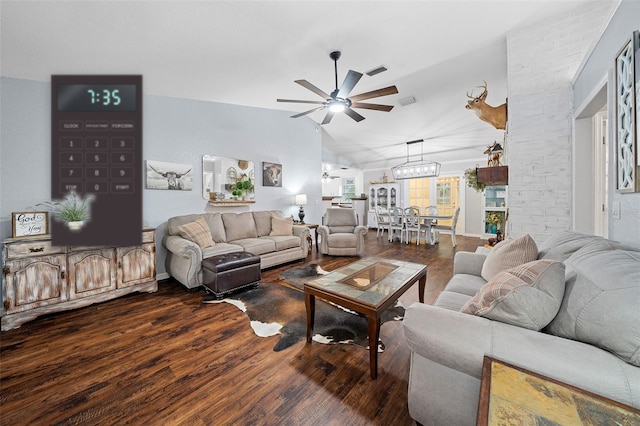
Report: 7:35
